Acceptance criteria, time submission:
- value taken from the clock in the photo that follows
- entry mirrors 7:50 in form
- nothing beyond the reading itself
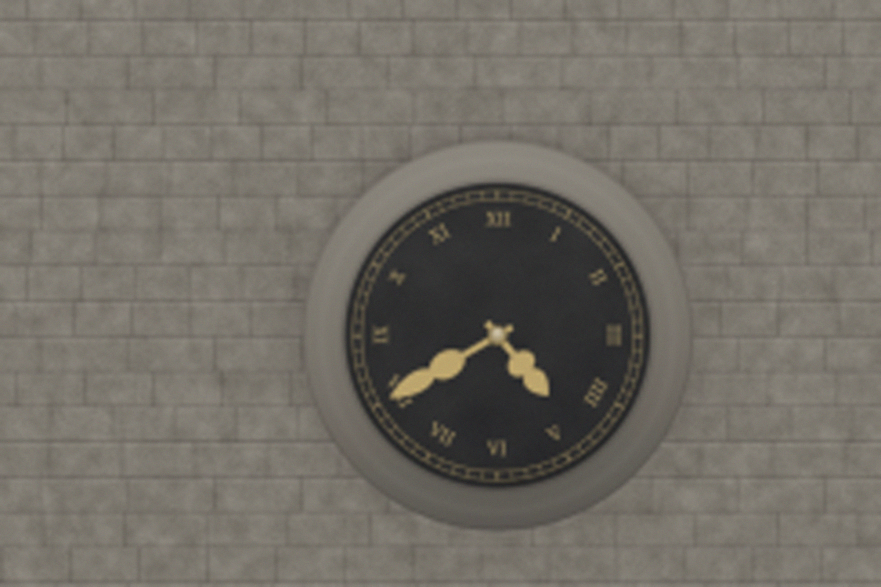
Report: 4:40
